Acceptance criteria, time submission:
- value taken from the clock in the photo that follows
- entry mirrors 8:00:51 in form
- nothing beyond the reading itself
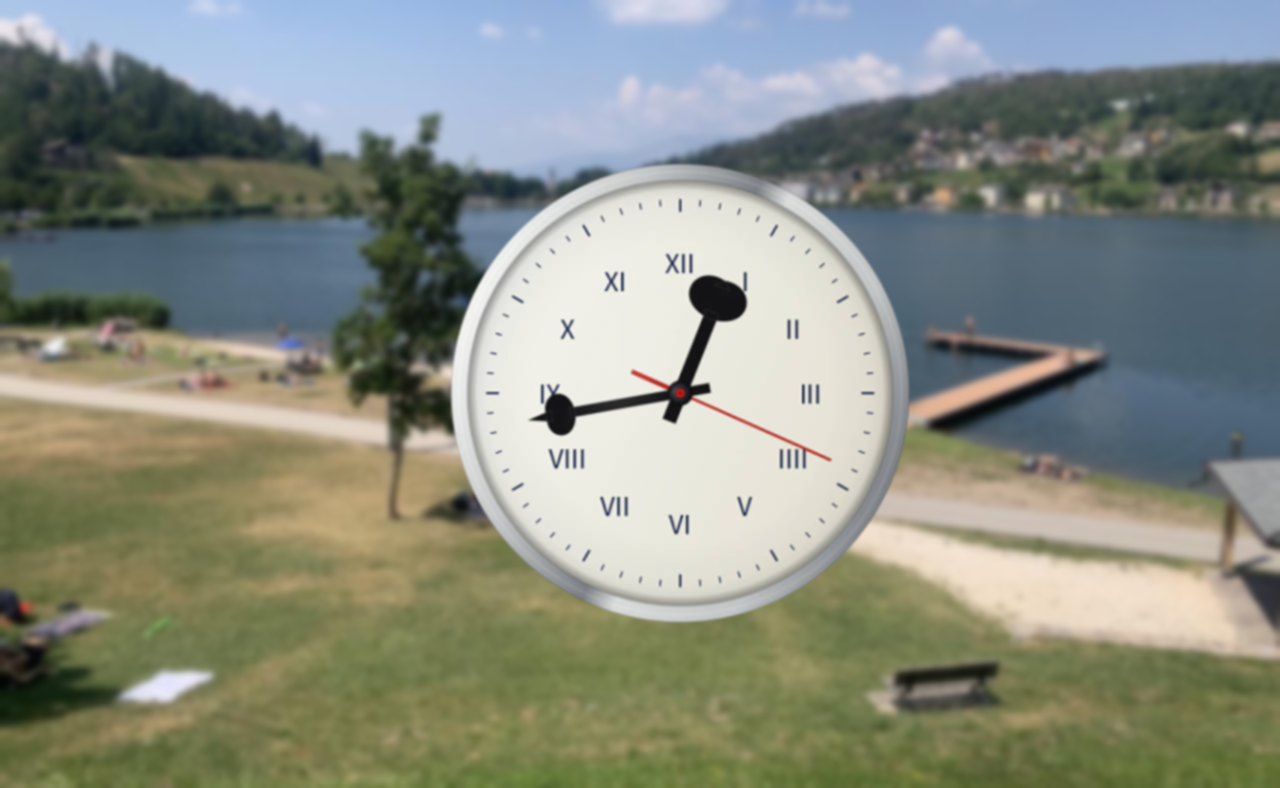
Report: 12:43:19
